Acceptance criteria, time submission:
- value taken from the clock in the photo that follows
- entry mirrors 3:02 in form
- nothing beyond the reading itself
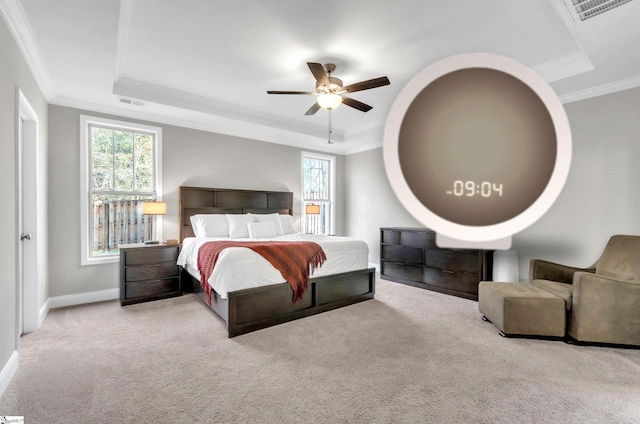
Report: 9:04
